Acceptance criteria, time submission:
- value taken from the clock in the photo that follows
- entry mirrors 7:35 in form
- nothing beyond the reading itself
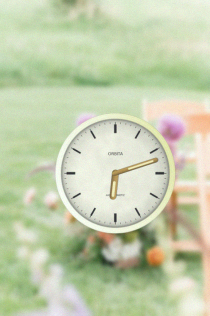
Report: 6:12
